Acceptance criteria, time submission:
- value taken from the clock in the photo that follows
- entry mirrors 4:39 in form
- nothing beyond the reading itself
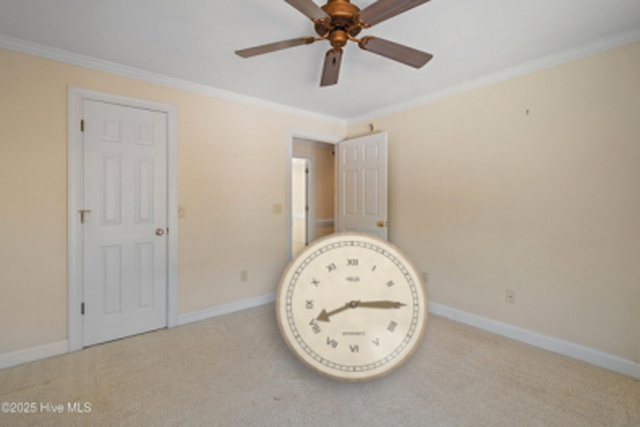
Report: 8:15
